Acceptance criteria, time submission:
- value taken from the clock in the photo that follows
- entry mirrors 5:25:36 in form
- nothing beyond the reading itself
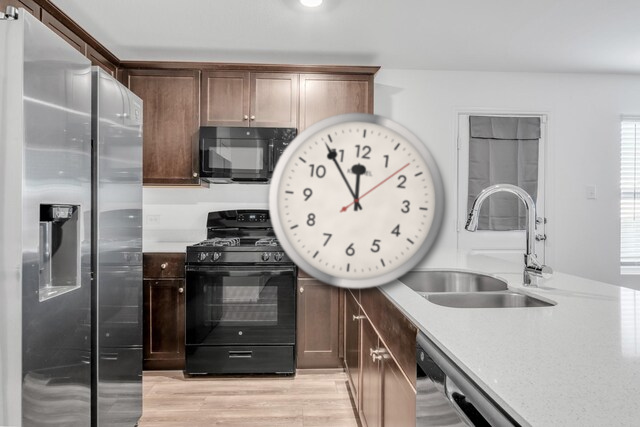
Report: 11:54:08
